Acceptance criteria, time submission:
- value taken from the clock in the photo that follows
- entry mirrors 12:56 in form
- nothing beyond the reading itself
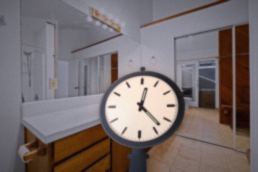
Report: 12:23
